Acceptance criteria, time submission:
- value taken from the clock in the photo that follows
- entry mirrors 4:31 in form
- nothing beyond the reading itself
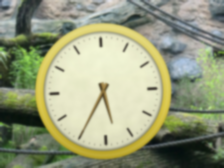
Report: 5:35
